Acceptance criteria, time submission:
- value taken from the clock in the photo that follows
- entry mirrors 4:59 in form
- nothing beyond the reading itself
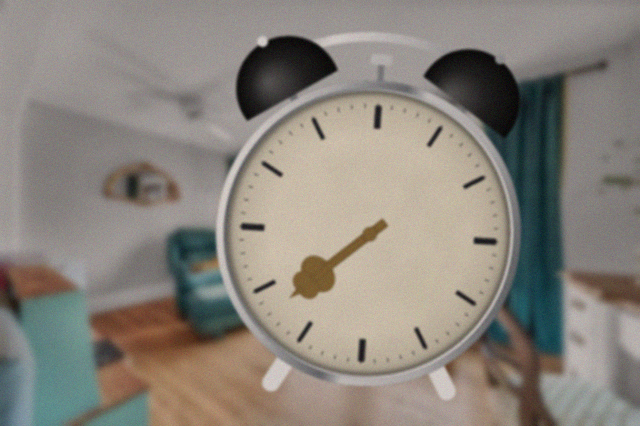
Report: 7:38
